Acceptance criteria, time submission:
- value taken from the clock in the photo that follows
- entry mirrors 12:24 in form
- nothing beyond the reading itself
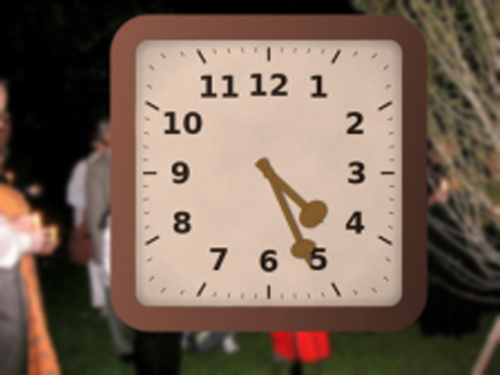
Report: 4:26
